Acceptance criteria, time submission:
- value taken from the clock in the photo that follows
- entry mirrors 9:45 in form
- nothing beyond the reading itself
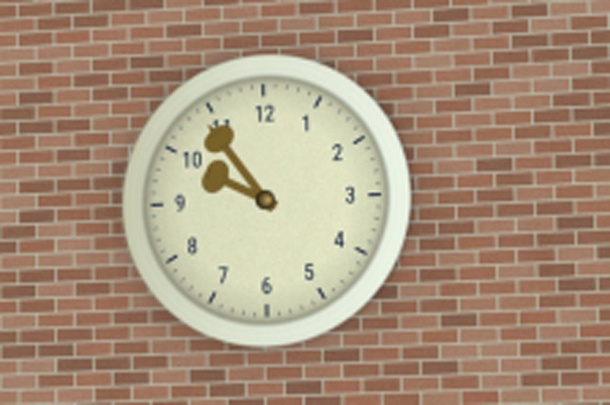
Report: 9:54
